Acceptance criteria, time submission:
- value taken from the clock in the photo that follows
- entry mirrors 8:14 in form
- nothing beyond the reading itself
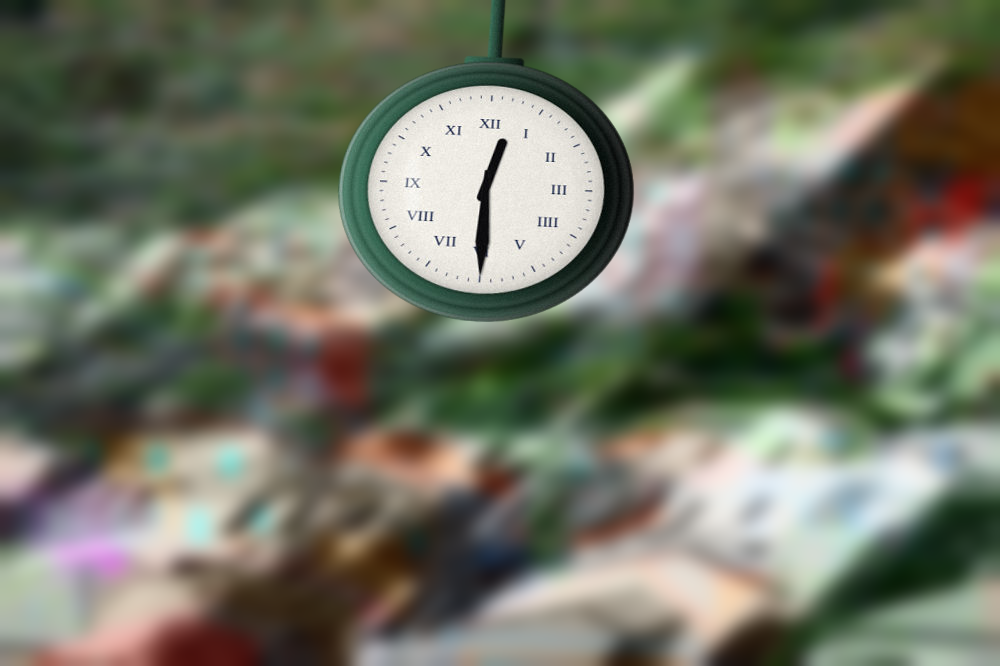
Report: 12:30
